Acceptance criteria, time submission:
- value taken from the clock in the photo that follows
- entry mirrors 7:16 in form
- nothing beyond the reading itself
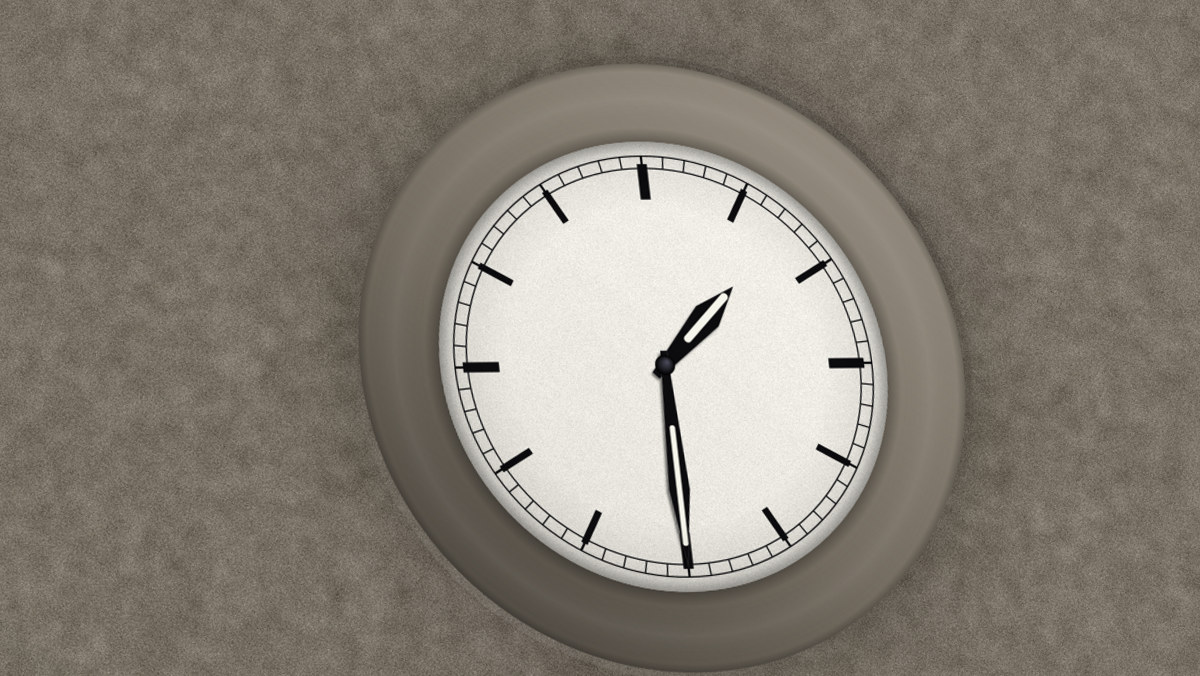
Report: 1:30
